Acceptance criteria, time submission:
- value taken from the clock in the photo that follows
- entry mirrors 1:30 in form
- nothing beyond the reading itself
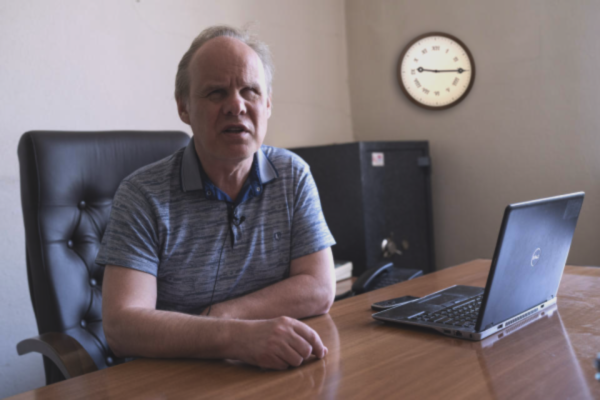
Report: 9:15
